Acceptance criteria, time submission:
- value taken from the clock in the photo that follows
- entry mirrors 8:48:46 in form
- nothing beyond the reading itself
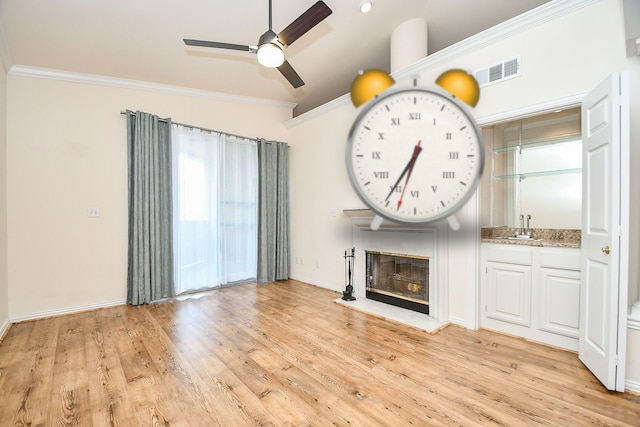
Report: 6:35:33
